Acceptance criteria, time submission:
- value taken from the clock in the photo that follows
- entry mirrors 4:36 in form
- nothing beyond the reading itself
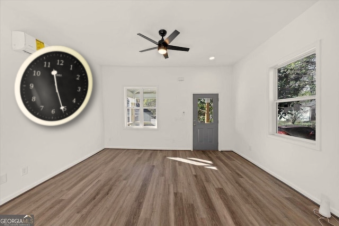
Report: 11:26
